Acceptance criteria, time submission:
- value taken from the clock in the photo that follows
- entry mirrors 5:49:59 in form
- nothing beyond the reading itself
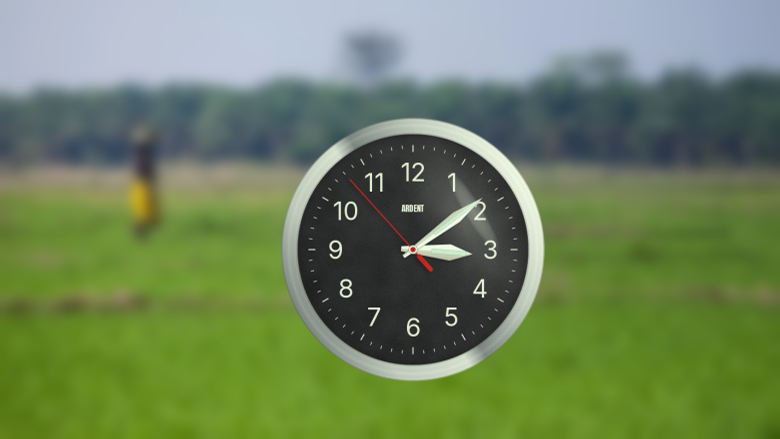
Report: 3:08:53
